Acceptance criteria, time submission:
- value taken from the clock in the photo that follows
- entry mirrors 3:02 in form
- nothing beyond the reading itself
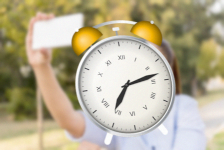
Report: 7:13
